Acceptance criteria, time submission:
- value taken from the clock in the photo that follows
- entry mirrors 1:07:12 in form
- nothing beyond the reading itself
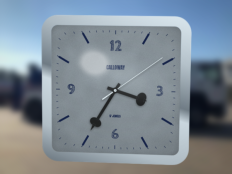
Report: 3:35:09
